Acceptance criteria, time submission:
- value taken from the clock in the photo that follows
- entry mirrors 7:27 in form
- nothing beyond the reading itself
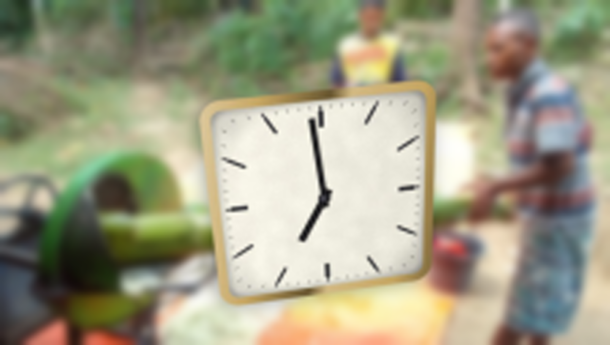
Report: 6:59
